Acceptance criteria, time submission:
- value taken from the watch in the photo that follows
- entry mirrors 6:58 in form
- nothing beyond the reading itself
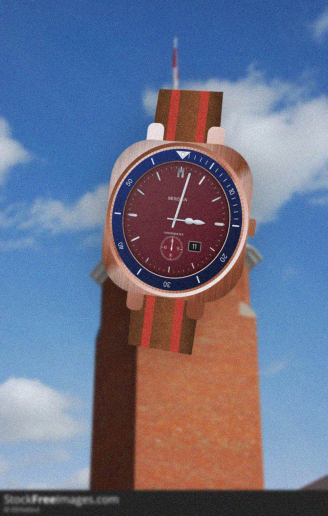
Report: 3:02
